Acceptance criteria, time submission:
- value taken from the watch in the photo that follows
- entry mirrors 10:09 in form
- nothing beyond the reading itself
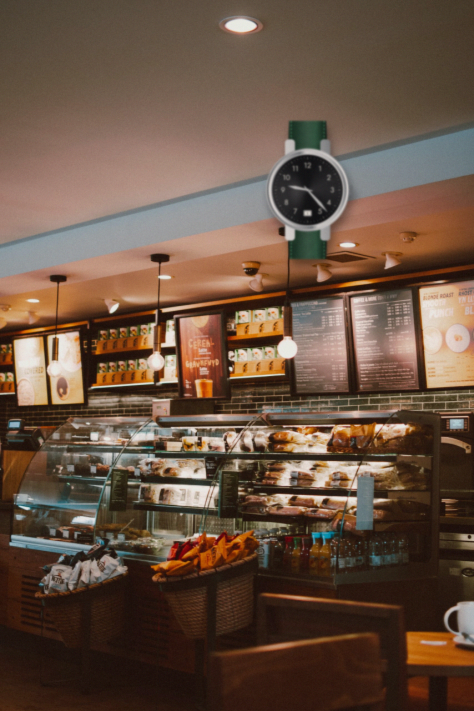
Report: 9:23
